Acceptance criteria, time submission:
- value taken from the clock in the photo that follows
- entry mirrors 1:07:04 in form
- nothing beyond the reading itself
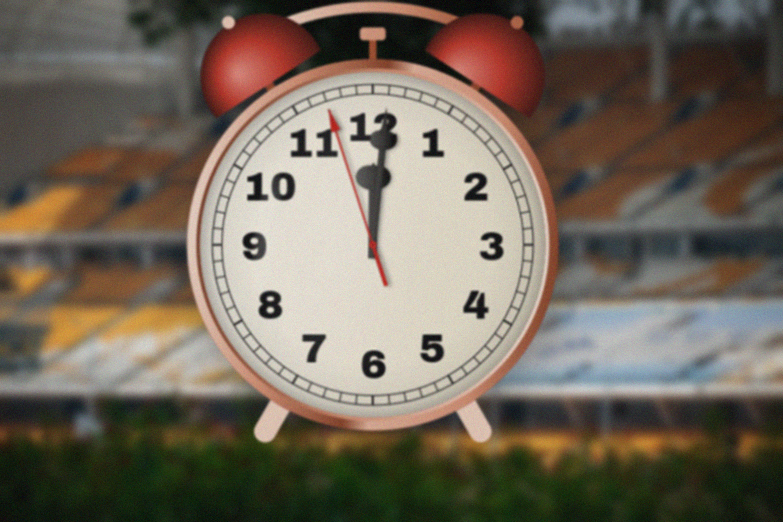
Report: 12:00:57
